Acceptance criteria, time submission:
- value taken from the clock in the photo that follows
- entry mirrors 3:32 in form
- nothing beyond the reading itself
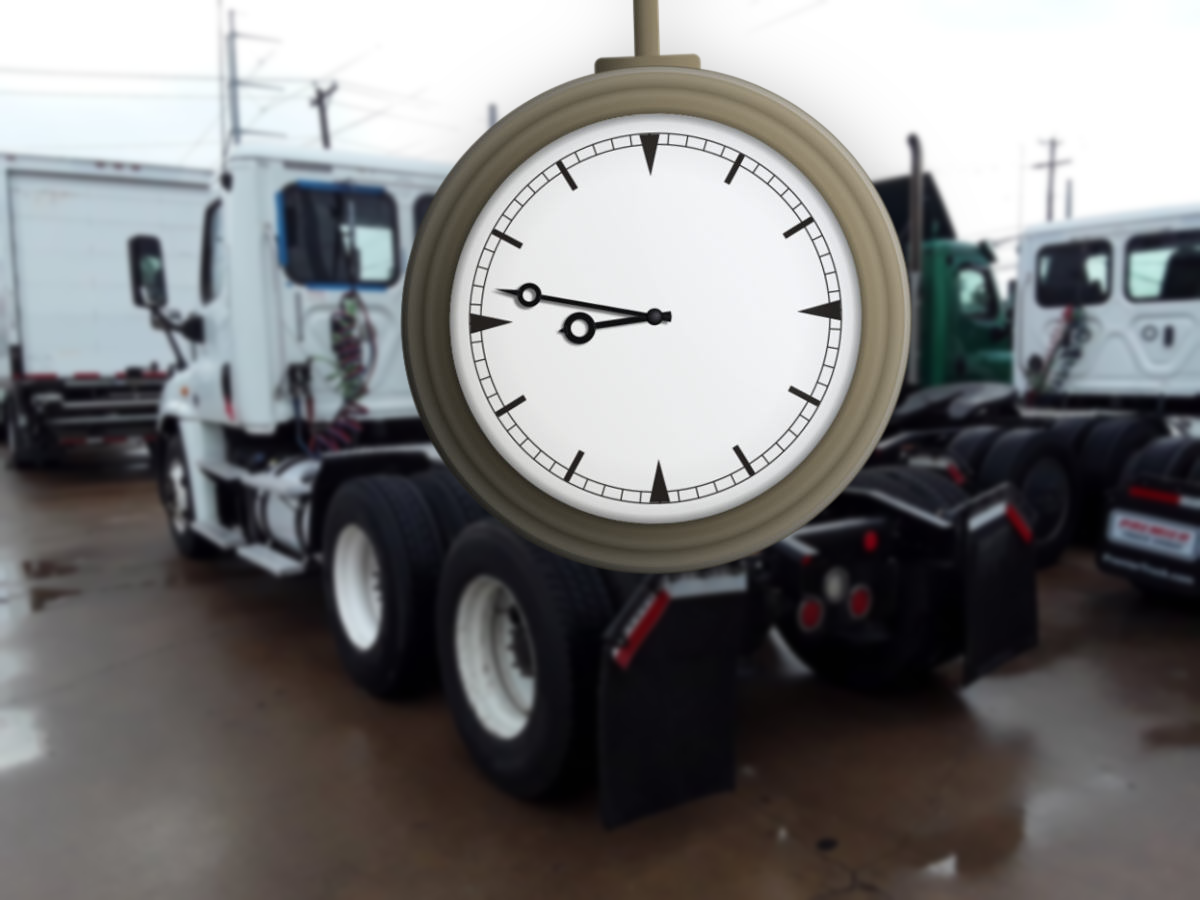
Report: 8:47
